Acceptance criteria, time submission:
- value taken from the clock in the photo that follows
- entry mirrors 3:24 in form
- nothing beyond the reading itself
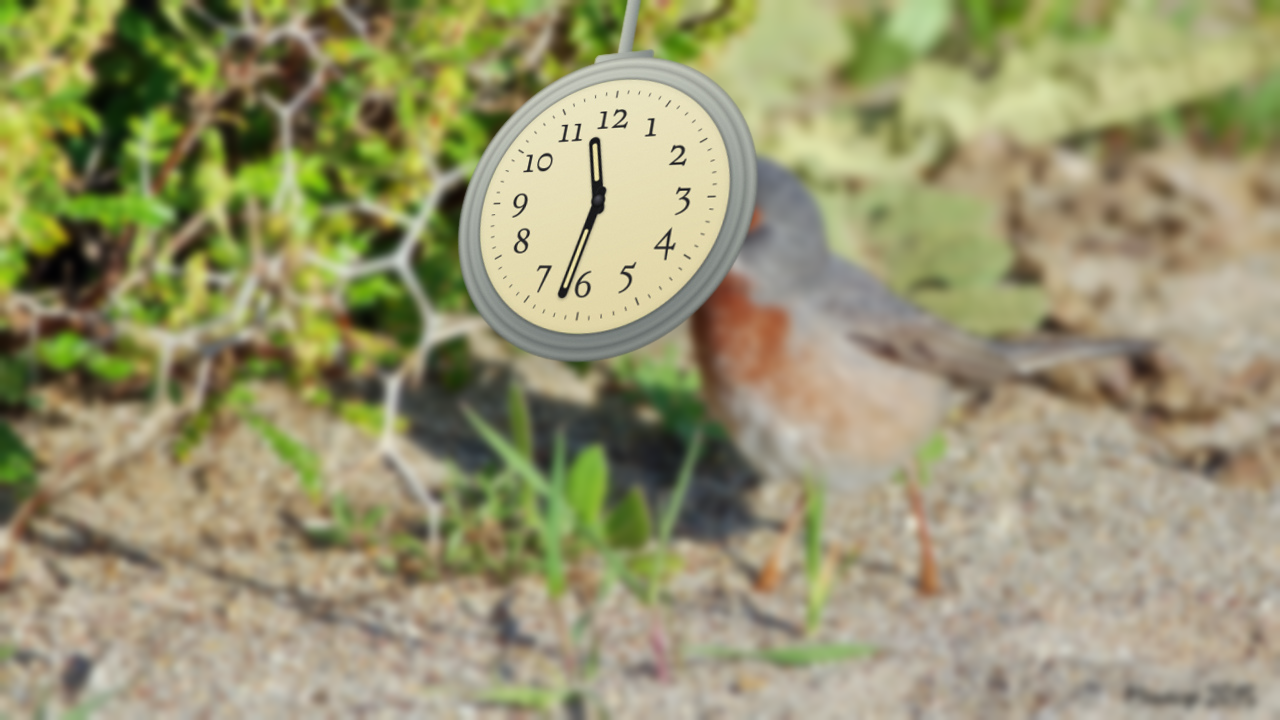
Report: 11:32
